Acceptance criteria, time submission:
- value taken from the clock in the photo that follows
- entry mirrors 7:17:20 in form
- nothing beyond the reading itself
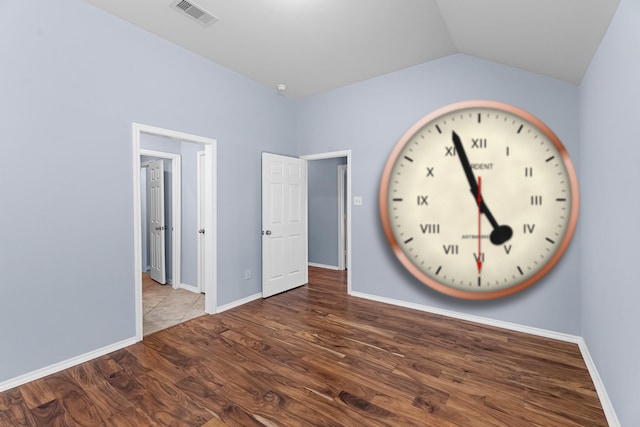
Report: 4:56:30
